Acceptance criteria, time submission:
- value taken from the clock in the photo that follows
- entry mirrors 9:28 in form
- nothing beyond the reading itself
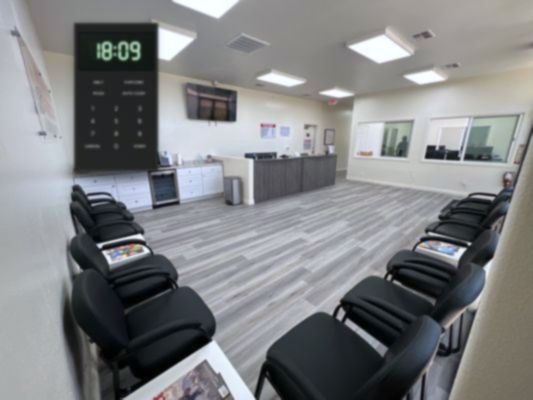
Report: 18:09
